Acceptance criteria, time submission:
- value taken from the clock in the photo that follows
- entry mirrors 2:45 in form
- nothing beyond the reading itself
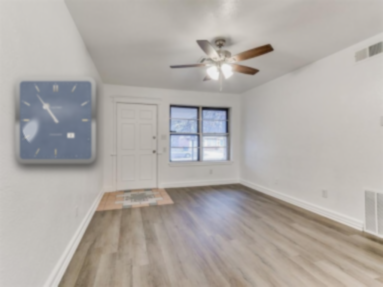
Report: 10:54
